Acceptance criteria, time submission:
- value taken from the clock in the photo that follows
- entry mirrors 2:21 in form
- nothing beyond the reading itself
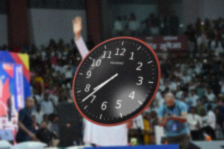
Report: 7:37
